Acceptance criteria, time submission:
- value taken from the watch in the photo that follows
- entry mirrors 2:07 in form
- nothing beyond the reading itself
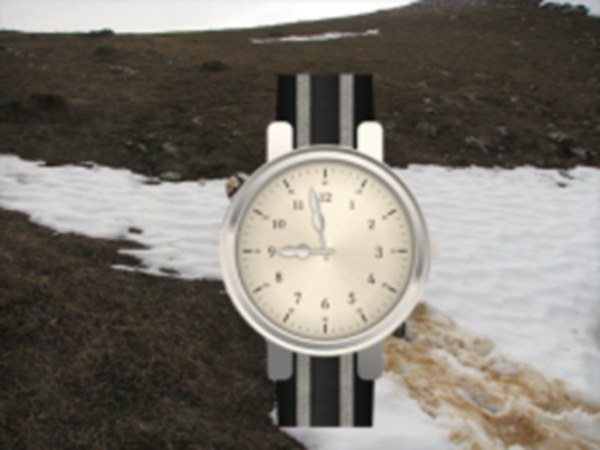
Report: 8:58
